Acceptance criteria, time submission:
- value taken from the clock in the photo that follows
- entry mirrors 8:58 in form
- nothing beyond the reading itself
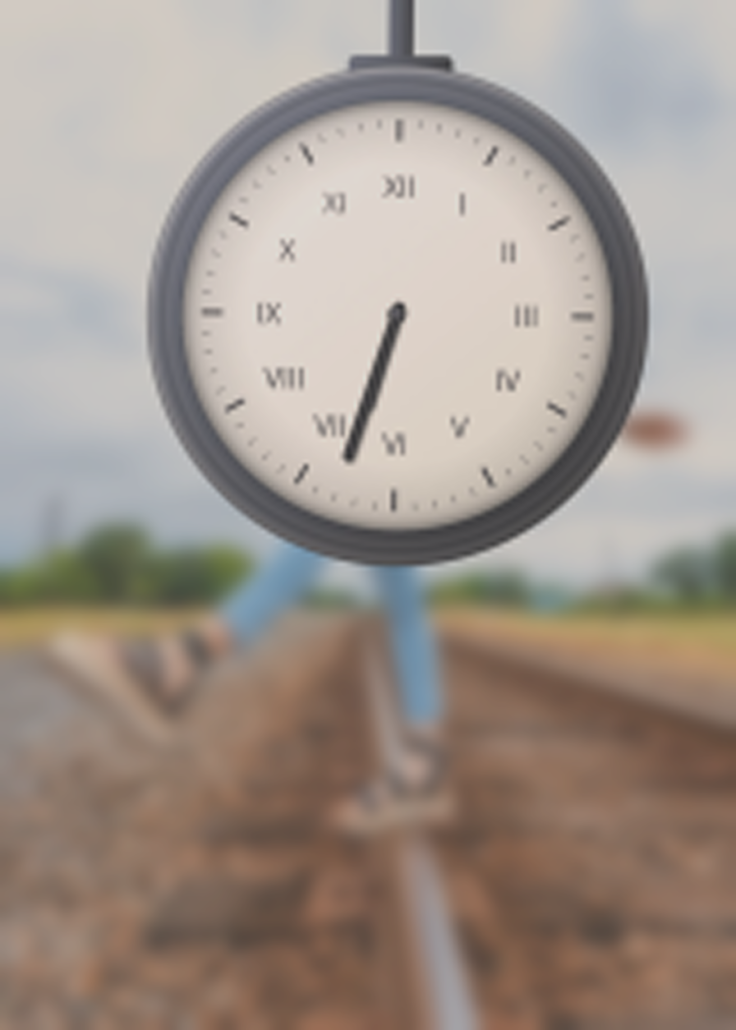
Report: 6:33
